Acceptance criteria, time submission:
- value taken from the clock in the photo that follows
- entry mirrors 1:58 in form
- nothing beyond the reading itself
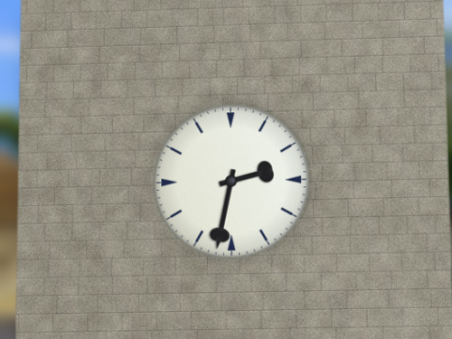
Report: 2:32
